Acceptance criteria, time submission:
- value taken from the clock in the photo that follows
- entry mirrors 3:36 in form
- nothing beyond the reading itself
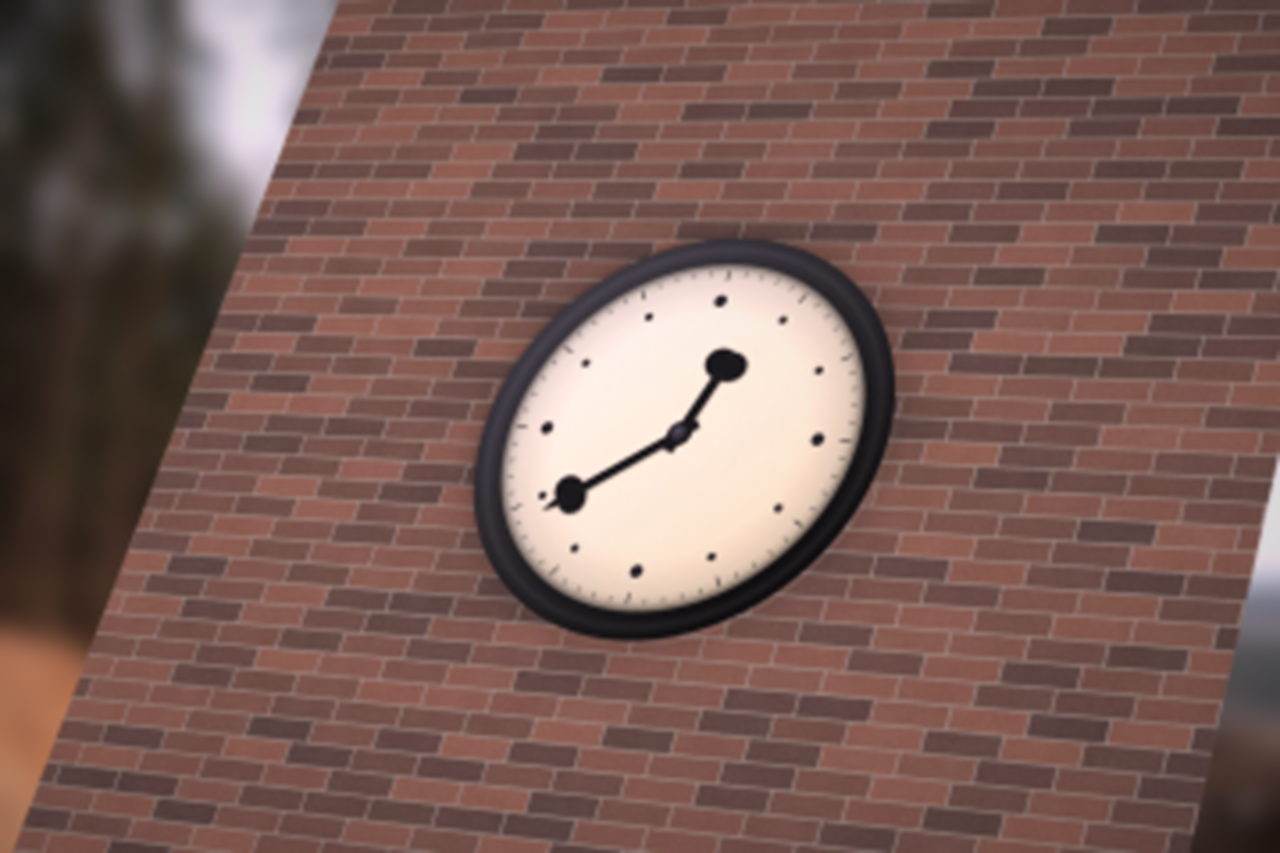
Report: 12:39
